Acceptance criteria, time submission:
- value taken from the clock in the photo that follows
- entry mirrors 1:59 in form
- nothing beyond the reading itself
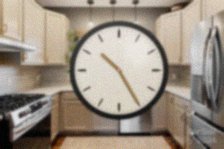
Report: 10:25
